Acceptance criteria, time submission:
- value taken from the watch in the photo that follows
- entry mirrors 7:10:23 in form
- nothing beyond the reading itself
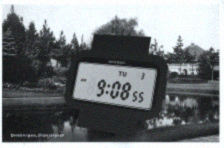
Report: 9:08:55
